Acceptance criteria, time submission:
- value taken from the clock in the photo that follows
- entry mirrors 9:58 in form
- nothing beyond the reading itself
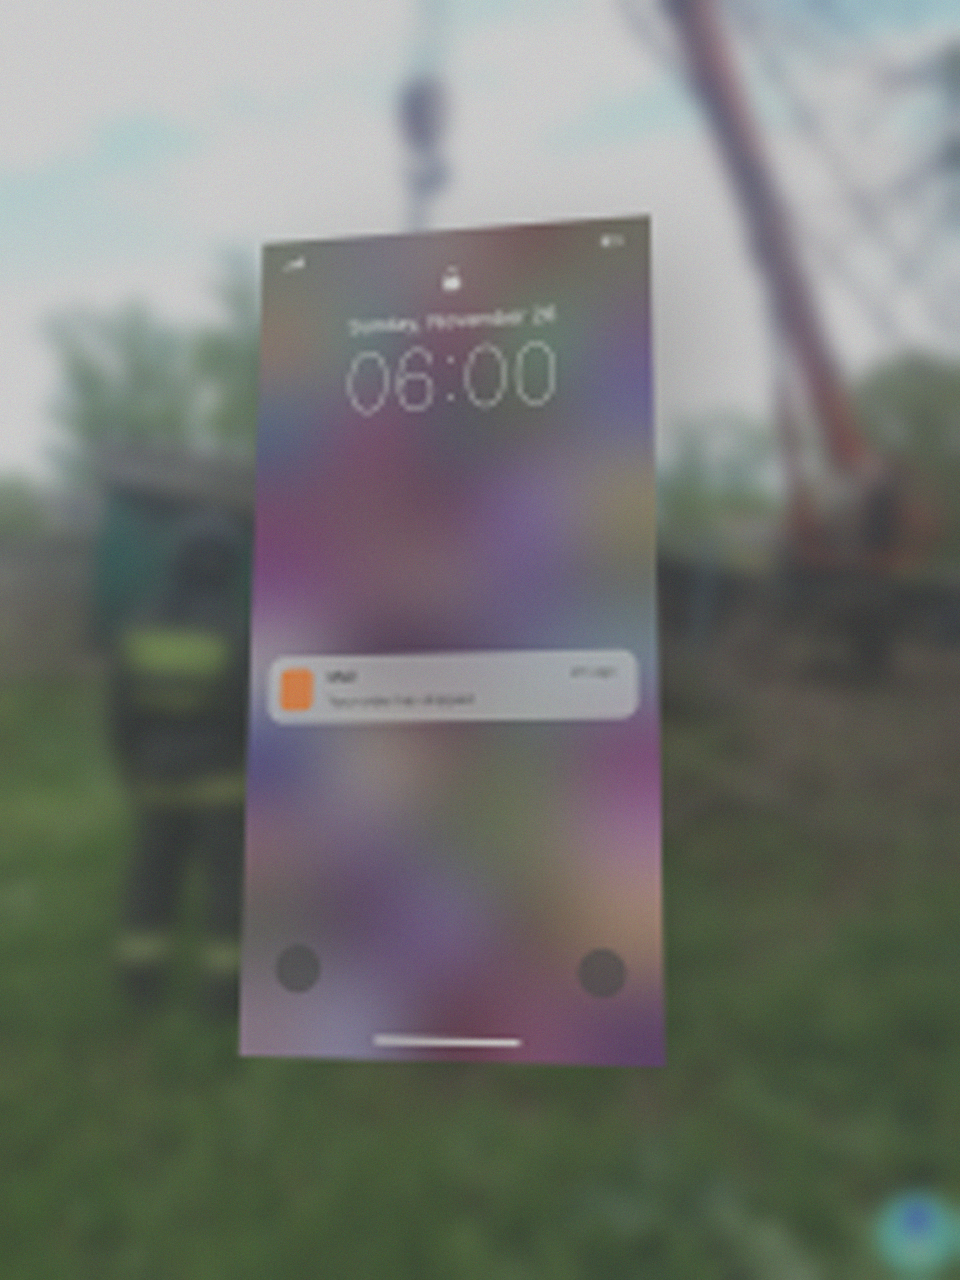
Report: 6:00
